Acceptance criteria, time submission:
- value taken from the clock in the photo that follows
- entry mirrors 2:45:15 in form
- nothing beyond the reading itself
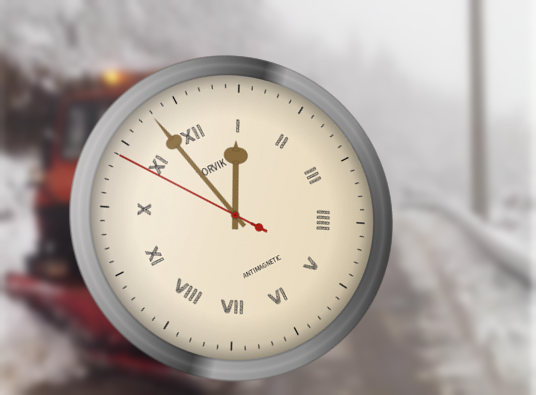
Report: 12:57:54
